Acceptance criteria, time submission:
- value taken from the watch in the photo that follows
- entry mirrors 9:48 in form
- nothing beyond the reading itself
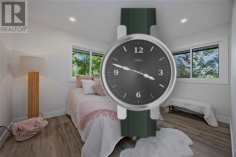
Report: 3:48
